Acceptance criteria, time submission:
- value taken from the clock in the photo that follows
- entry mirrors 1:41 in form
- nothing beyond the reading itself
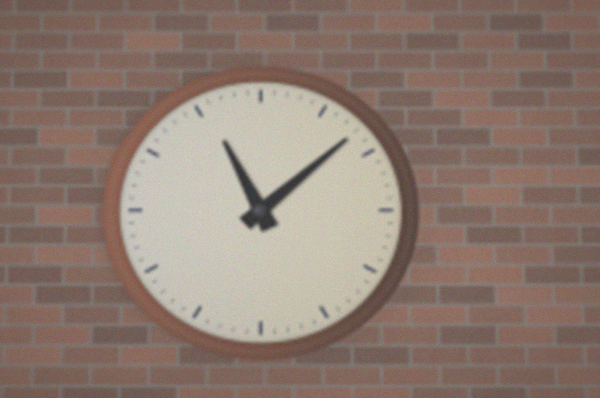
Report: 11:08
